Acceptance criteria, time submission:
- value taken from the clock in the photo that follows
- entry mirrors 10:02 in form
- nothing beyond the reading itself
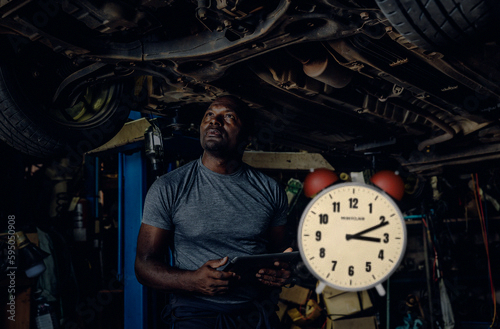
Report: 3:11
